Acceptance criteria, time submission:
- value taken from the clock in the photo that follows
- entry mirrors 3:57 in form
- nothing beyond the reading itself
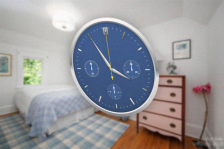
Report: 3:55
